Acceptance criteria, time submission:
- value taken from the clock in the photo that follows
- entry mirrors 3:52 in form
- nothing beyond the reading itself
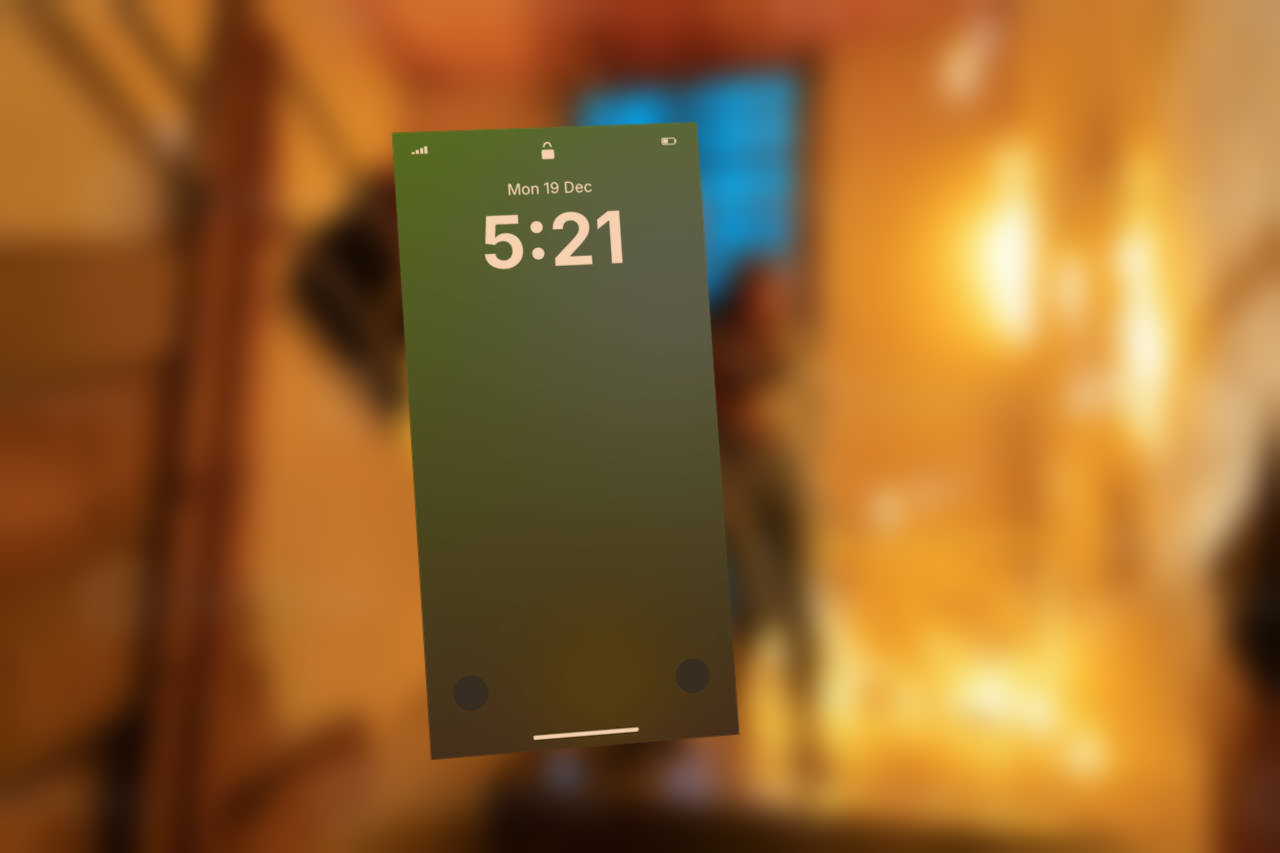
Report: 5:21
